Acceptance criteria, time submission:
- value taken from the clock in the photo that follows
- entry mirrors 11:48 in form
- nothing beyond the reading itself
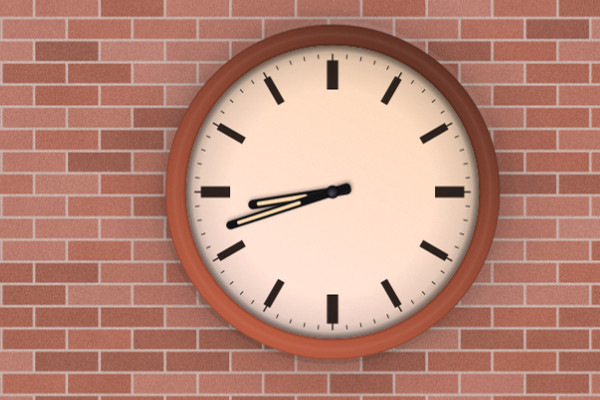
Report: 8:42
